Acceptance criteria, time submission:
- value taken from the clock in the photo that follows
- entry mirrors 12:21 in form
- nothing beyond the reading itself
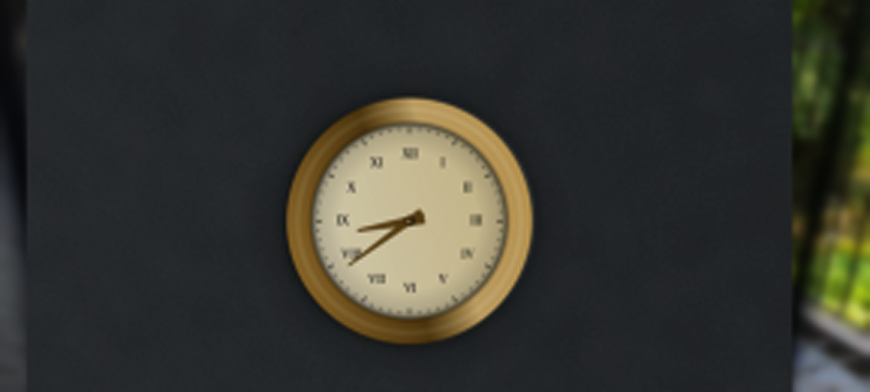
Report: 8:39
